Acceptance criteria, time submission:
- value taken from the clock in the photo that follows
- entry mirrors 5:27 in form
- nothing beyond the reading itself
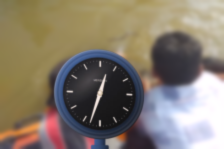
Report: 12:33
